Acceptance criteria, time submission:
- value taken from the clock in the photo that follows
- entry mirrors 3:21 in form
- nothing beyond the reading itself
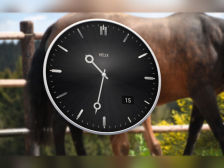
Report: 10:32
